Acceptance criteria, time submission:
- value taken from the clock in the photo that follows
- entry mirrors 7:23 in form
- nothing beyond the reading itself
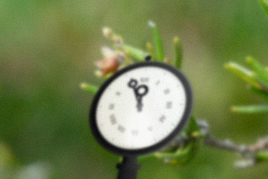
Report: 11:56
